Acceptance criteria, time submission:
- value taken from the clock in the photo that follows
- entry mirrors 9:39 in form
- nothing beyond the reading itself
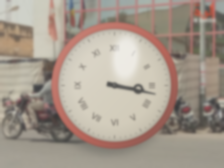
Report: 3:17
